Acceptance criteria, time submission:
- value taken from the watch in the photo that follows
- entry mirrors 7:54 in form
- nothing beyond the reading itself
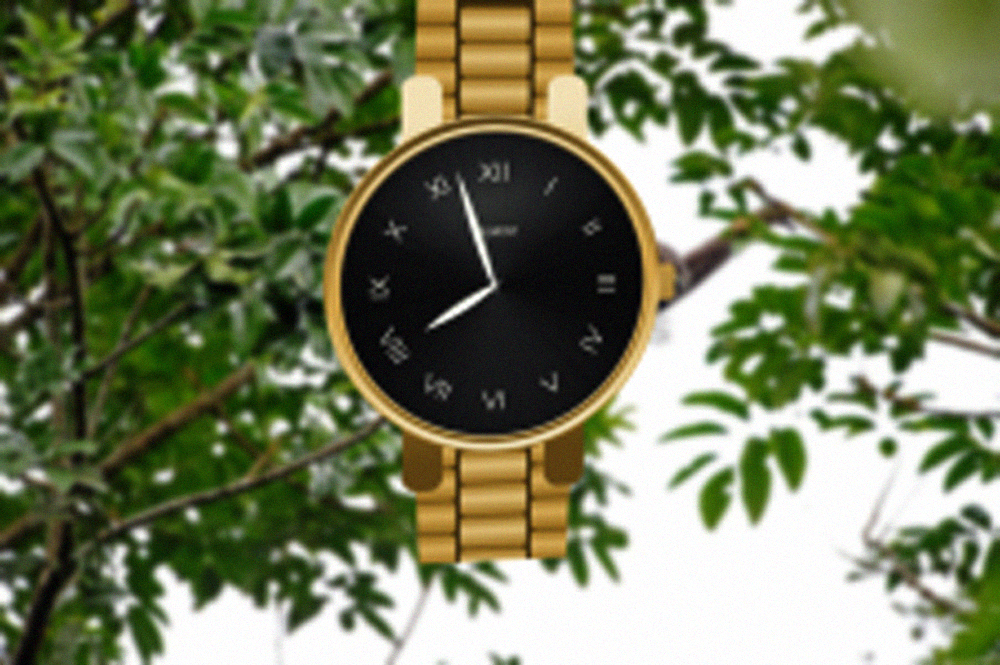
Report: 7:57
